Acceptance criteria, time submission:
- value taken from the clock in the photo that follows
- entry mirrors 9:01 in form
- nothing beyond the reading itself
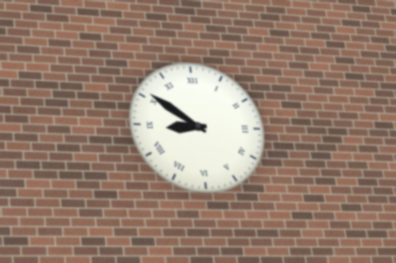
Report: 8:51
